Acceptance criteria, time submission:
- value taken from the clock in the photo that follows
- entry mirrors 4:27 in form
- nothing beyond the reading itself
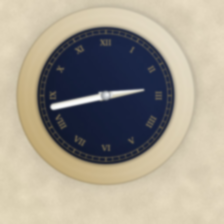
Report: 2:43
